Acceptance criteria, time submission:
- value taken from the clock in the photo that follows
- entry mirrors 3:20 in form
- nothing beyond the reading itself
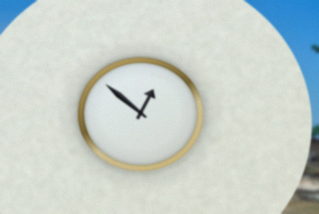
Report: 12:52
